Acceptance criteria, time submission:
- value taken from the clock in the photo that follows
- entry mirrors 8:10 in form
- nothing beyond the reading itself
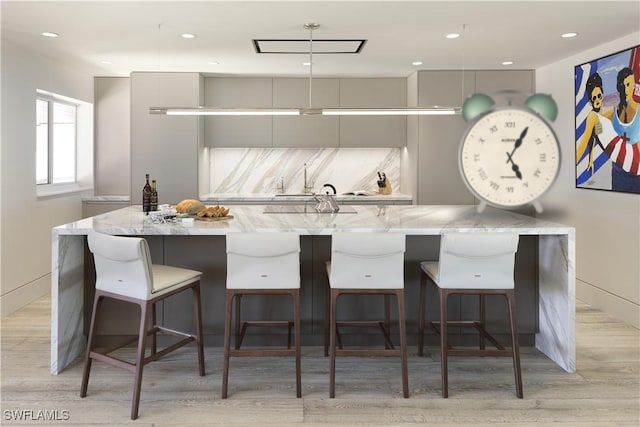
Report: 5:05
